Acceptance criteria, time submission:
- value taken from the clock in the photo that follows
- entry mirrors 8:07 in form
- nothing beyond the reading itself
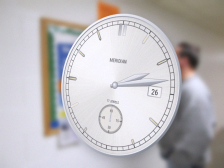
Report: 2:13
